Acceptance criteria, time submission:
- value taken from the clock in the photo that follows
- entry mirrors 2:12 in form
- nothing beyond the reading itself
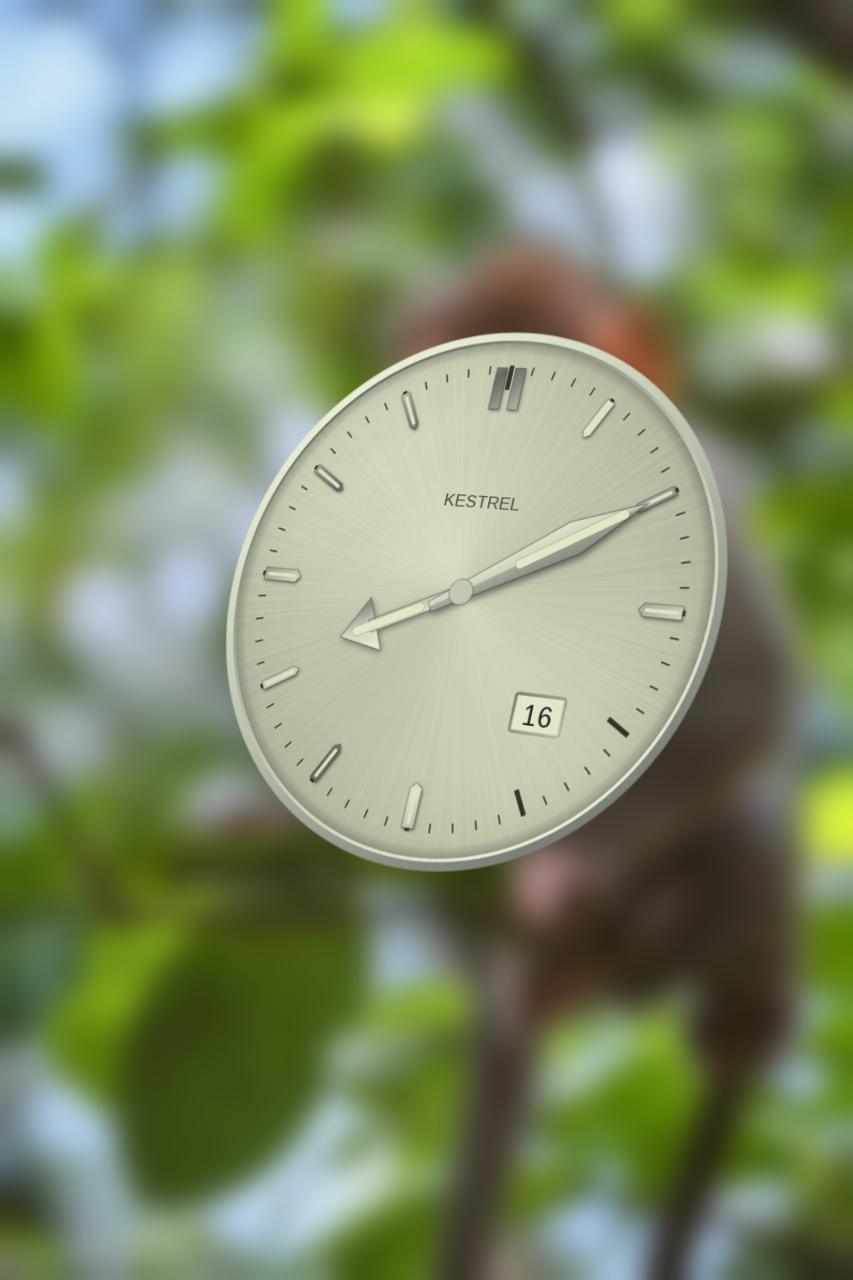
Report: 8:10
